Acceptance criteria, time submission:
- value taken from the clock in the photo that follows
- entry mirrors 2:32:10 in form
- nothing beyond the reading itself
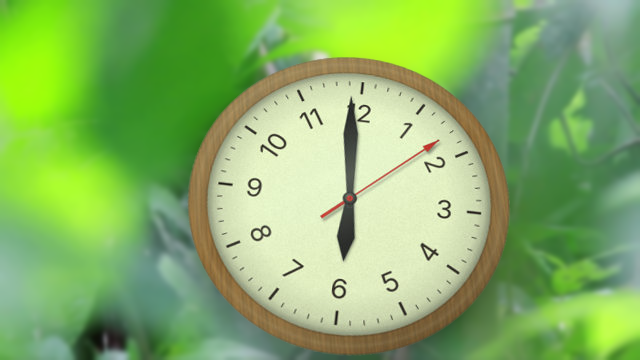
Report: 5:59:08
